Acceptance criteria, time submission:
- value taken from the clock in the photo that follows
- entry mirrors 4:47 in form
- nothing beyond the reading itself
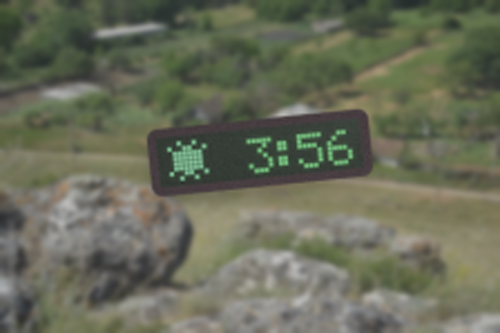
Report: 3:56
